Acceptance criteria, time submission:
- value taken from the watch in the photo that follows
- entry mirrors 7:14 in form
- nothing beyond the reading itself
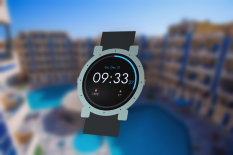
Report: 9:33
